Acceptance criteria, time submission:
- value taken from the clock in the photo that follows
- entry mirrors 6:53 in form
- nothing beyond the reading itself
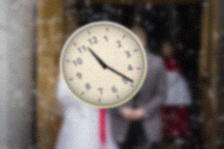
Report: 11:24
